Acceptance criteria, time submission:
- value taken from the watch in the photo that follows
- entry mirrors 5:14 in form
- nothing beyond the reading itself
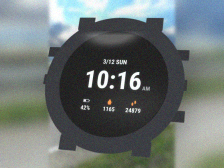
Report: 10:16
